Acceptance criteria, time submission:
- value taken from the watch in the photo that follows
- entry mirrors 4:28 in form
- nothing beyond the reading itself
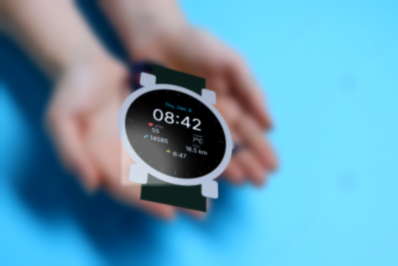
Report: 8:42
